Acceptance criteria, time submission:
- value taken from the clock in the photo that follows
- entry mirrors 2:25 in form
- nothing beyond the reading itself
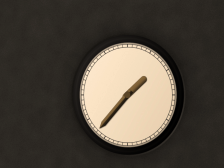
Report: 1:37
